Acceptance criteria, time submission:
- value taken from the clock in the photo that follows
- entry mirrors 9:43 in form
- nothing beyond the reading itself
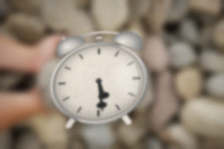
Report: 5:29
